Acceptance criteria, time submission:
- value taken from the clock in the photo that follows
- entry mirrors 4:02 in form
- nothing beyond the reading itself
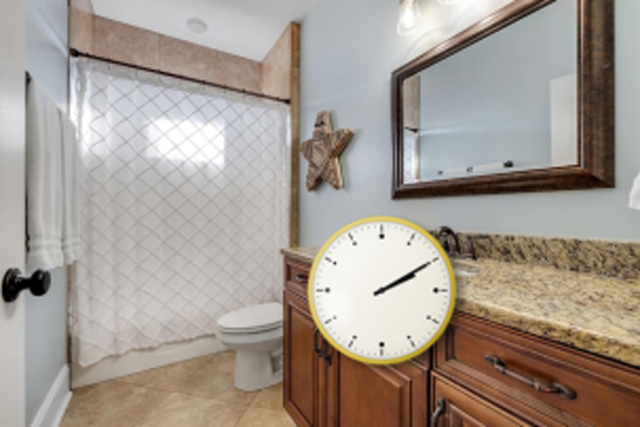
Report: 2:10
